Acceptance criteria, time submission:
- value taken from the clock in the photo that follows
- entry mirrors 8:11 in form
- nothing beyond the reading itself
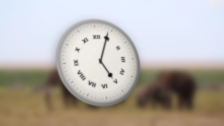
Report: 5:04
